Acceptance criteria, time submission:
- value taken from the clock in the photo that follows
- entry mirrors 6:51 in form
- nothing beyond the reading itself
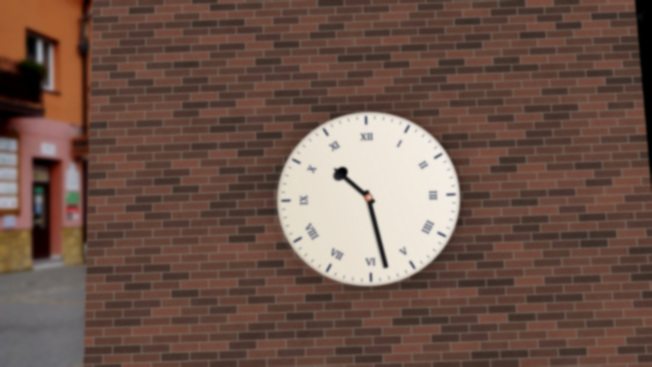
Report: 10:28
